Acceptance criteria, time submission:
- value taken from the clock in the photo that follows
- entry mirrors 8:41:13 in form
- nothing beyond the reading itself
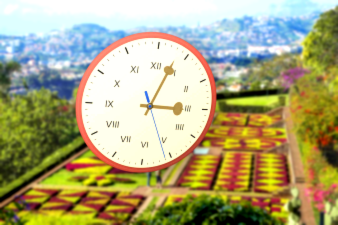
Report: 3:03:26
